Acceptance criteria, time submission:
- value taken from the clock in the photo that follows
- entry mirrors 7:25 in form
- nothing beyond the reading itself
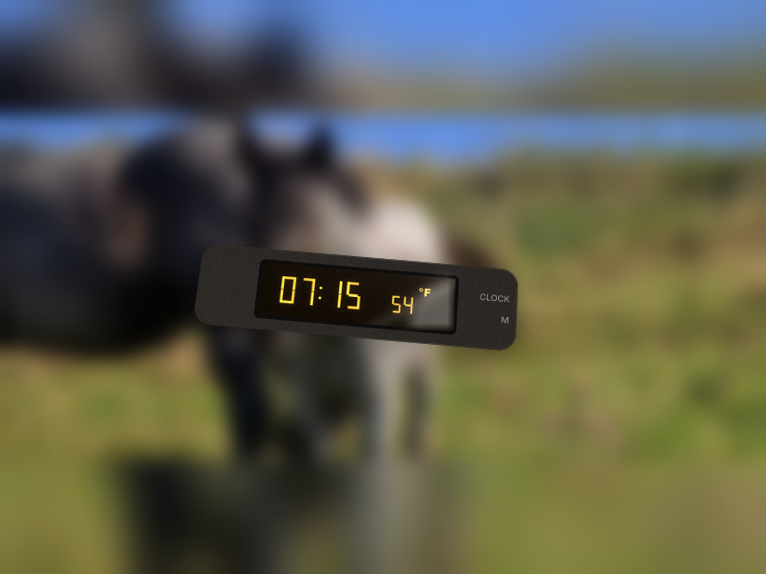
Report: 7:15
